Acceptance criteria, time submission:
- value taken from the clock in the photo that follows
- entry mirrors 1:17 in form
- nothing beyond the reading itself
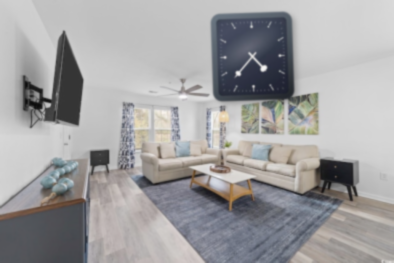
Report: 4:37
